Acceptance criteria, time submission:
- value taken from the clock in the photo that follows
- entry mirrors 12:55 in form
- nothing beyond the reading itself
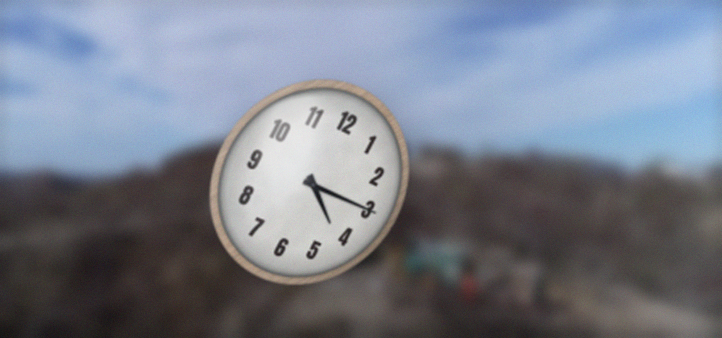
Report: 4:15
